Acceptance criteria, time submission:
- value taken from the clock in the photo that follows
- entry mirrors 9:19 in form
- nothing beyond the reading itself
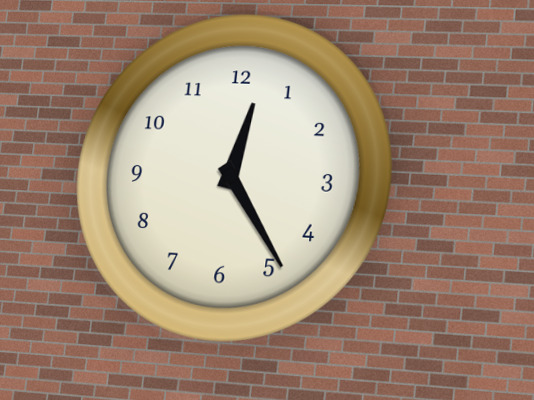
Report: 12:24
